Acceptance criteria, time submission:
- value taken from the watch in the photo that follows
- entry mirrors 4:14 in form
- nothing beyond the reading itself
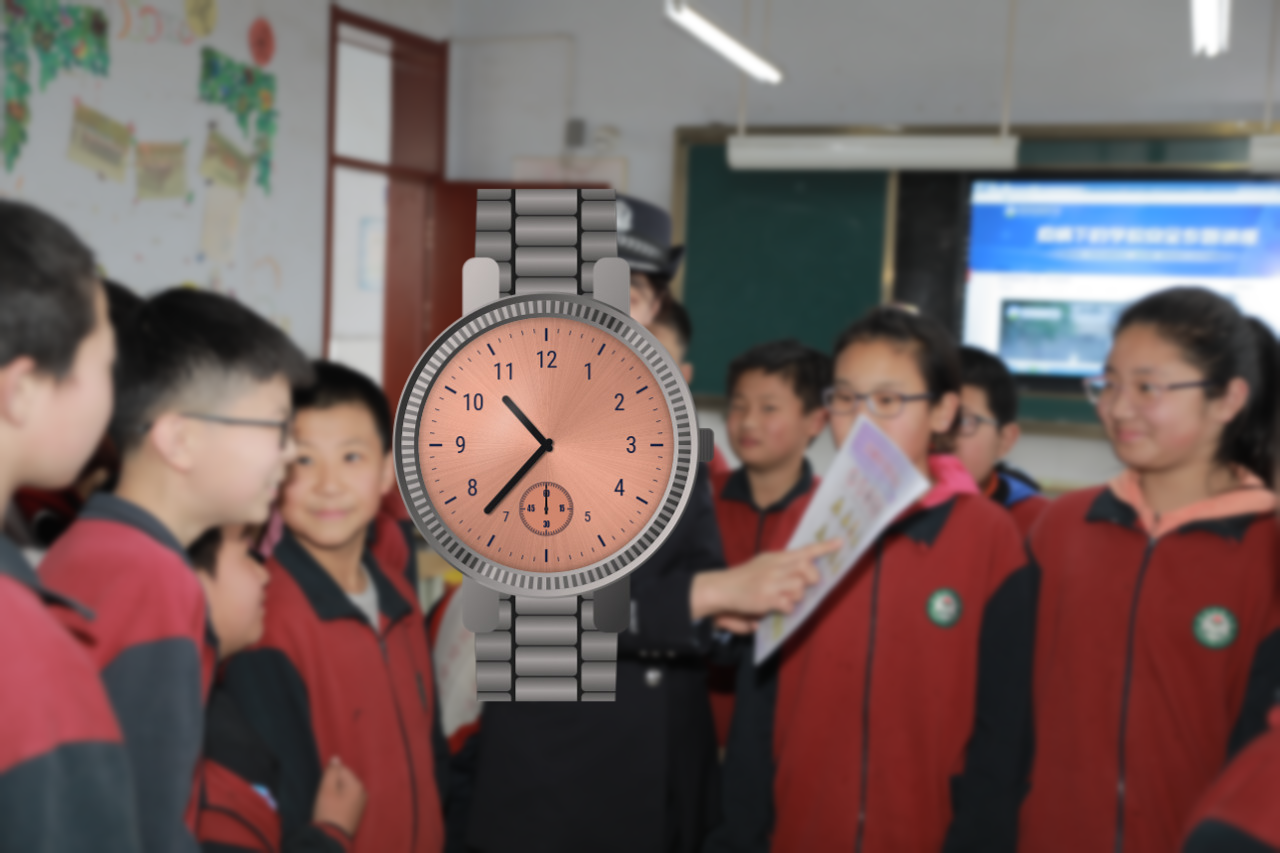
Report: 10:37
